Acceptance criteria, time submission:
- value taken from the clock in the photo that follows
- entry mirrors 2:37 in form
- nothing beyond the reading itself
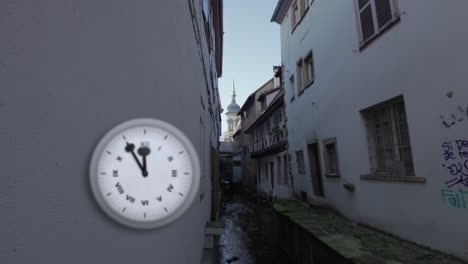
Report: 11:55
